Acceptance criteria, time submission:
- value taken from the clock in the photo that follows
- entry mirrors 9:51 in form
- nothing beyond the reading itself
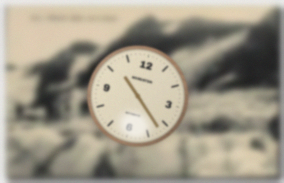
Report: 10:22
